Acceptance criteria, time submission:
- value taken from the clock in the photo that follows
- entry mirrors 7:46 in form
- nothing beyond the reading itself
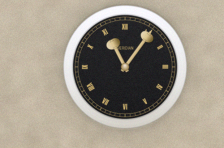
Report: 11:06
